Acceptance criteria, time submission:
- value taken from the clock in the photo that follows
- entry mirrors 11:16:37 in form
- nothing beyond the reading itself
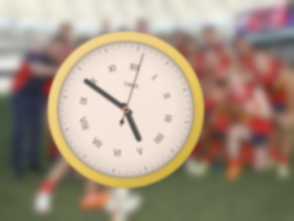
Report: 4:49:01
